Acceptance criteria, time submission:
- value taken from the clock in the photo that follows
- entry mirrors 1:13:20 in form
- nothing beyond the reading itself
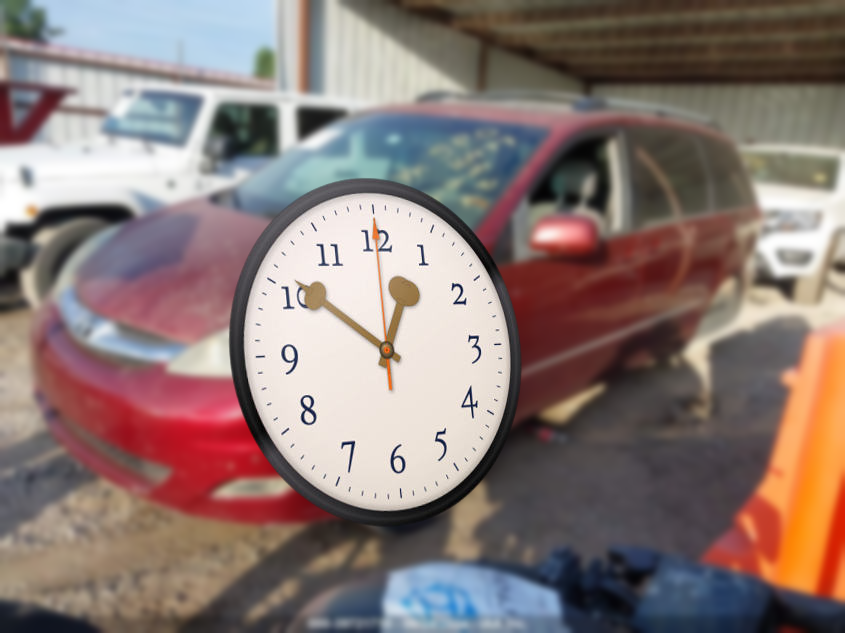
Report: 12:51:00
